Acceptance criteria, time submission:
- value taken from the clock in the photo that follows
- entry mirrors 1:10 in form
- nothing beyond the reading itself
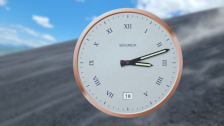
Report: 3:12
